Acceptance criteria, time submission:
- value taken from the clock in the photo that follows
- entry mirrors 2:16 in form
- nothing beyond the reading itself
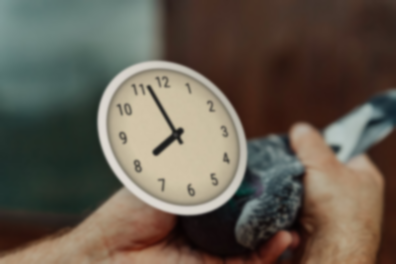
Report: 7:57
